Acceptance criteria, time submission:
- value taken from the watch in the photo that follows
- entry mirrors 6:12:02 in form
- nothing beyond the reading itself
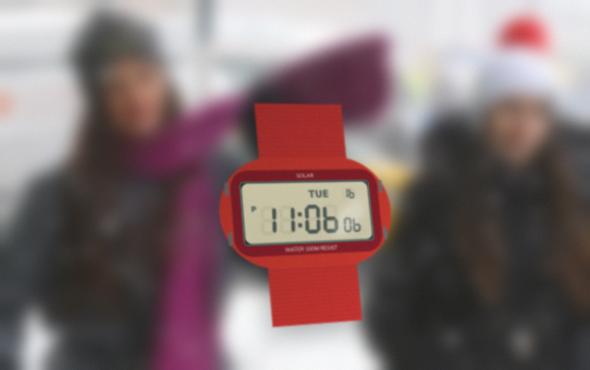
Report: 11:06:06
